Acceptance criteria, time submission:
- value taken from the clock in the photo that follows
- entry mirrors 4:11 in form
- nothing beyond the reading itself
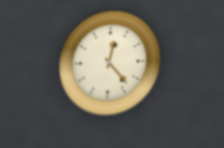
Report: 12:23
